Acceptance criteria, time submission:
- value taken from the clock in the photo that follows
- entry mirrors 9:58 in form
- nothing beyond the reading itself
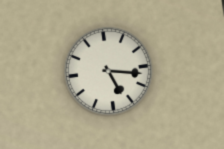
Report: 5:17
